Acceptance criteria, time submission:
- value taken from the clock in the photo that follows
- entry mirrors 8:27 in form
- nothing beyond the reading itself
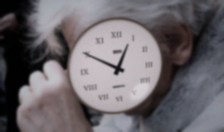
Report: 12:50
